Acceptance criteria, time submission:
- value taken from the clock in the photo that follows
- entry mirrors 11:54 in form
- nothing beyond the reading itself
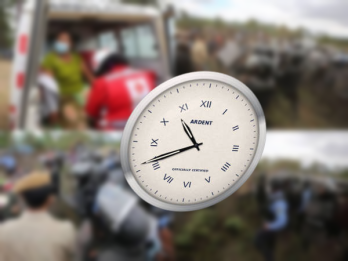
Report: 10:41
